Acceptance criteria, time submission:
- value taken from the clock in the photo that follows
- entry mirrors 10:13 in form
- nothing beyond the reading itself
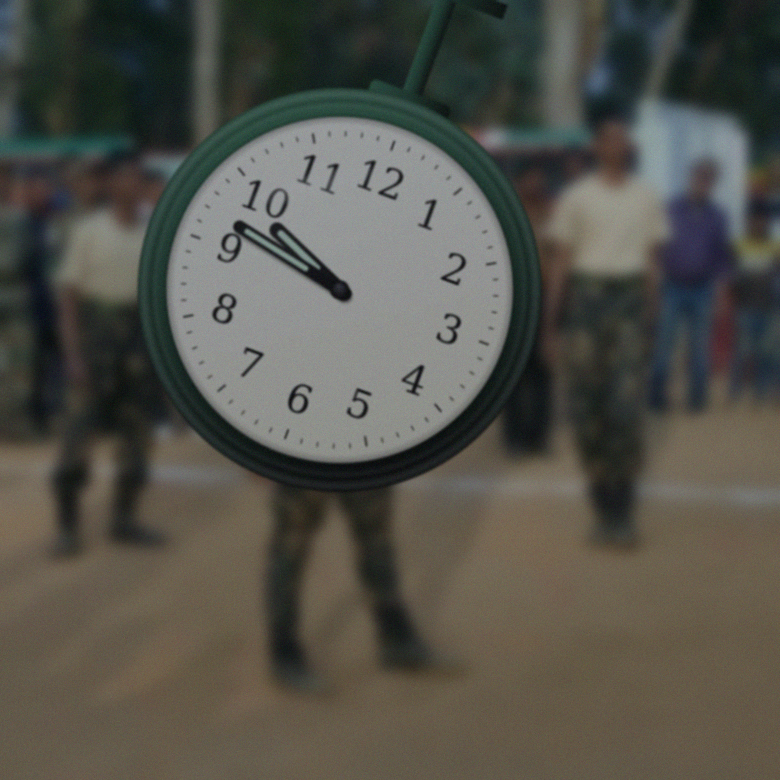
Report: 9:47
